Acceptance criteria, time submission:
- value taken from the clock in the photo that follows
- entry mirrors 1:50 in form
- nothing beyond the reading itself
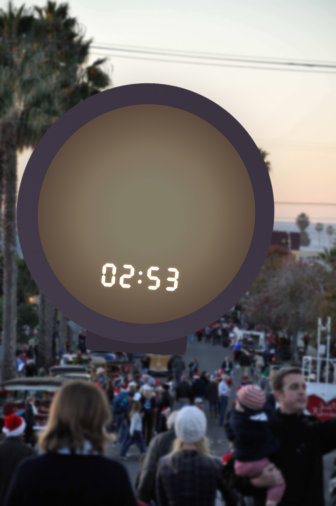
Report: 2:53
